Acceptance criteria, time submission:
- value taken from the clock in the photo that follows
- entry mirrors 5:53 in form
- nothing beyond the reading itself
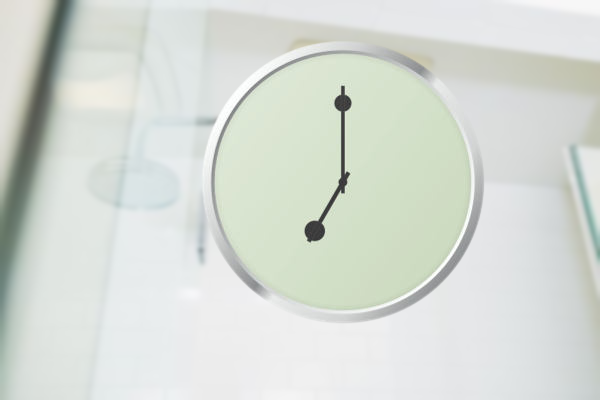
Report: 7:00
